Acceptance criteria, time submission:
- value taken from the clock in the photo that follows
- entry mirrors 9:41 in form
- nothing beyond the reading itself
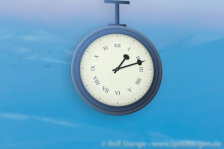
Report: 1:12
